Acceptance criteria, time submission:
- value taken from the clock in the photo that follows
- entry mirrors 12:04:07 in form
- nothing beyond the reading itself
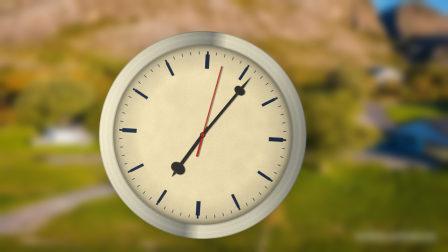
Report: 7:06:02
